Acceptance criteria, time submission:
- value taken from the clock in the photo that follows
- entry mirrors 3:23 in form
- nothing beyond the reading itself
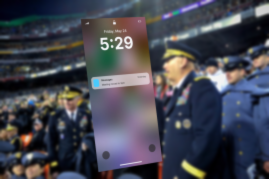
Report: 5:29
